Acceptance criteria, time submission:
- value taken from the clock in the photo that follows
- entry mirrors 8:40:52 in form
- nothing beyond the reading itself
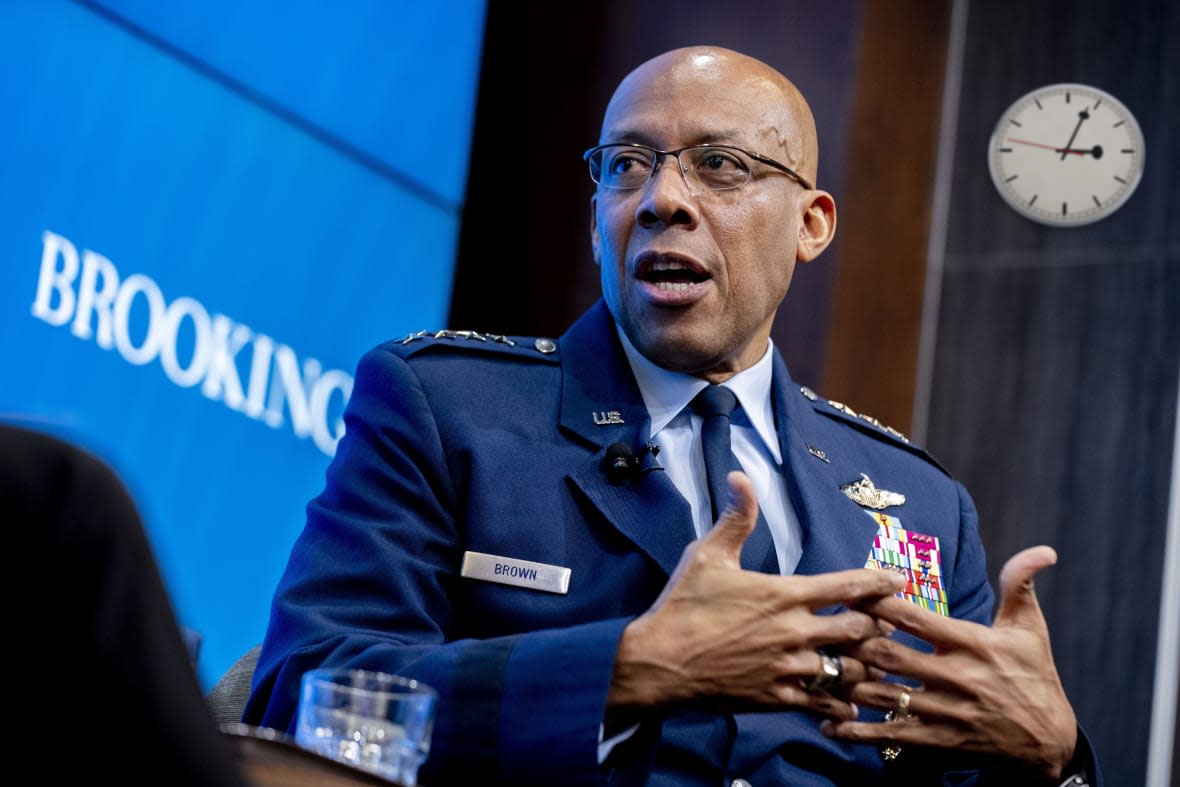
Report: 3:03:47
